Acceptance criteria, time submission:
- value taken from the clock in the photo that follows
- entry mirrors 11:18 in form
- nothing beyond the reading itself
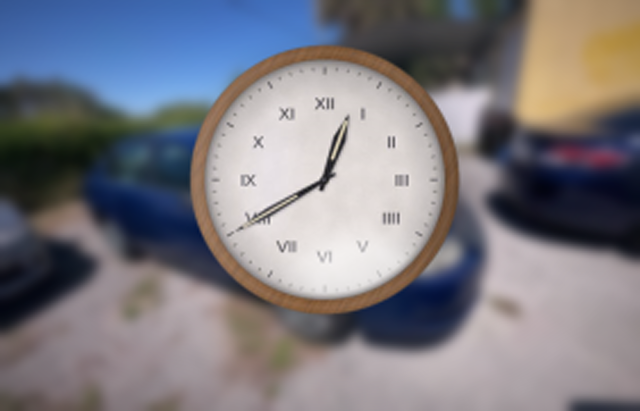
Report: 12:40
